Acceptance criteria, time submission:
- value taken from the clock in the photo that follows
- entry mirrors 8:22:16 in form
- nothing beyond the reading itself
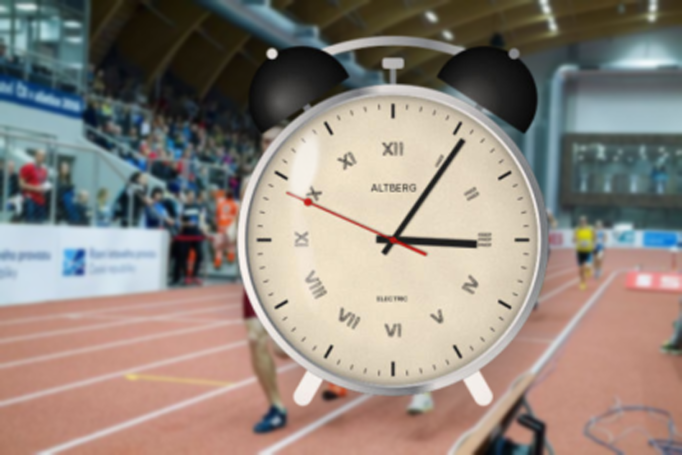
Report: 3:05:49
